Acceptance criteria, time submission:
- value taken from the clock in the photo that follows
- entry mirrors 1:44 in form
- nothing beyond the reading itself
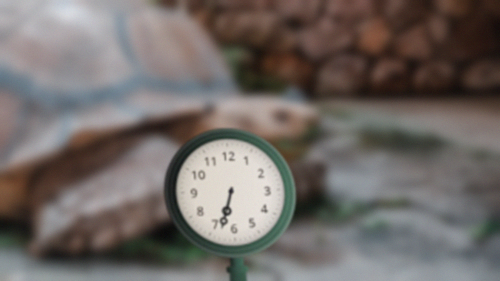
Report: 6:33
